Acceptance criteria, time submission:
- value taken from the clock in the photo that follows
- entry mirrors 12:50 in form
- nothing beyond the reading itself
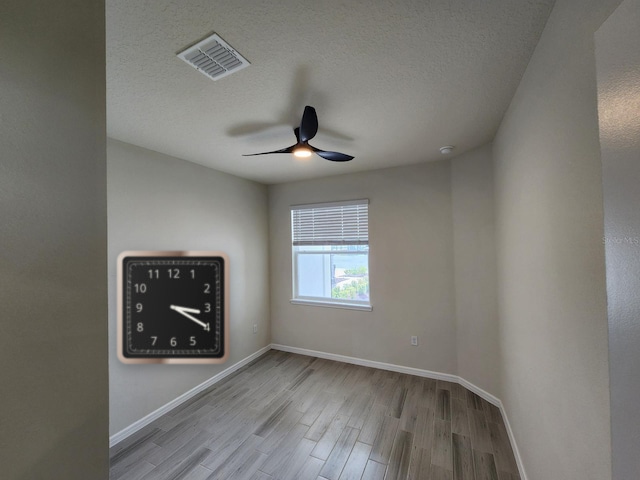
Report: 3:20
